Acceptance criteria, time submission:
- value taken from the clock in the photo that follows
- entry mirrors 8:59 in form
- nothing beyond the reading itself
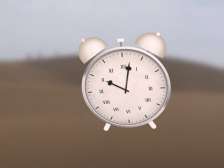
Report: 10:02
